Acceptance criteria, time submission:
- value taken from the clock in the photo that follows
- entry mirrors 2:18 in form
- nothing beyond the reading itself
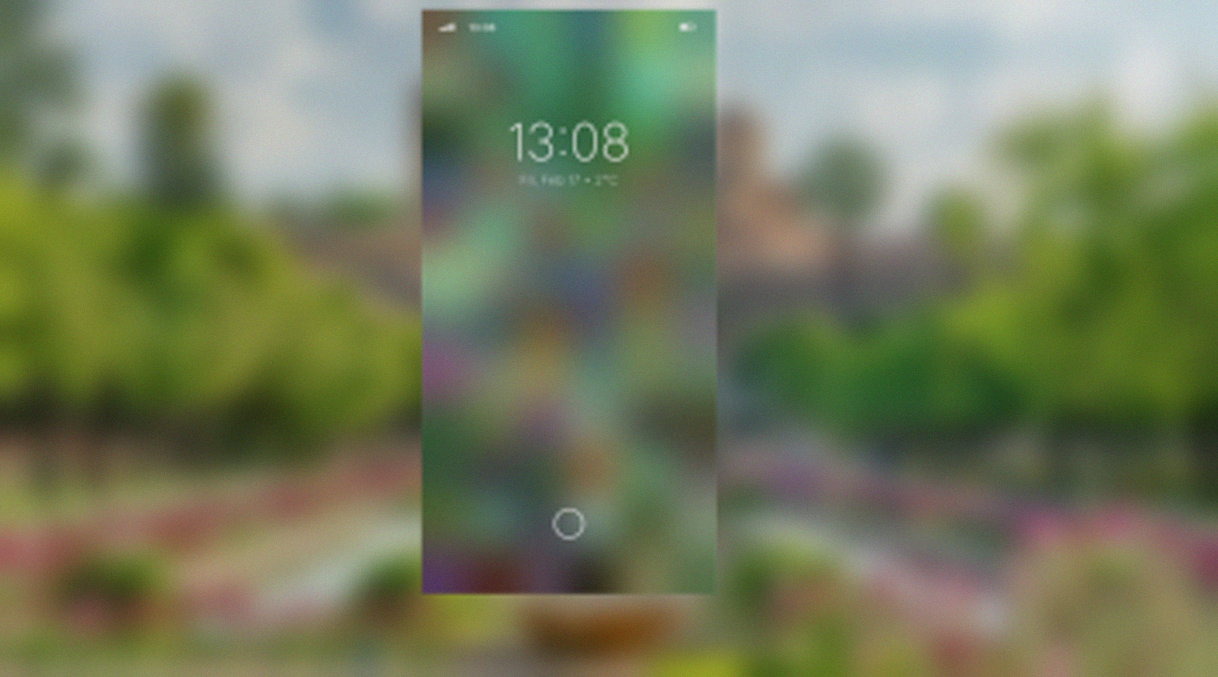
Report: 13:08
